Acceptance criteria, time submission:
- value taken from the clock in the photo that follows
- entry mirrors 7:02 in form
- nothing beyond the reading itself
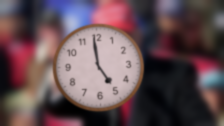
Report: 4:59
